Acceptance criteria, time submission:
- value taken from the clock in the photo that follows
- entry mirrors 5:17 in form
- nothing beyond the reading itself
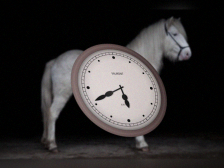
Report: 5:41
